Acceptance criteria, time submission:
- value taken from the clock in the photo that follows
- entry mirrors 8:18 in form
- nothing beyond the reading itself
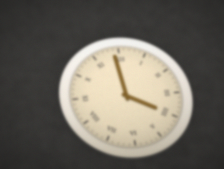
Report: 3:59
